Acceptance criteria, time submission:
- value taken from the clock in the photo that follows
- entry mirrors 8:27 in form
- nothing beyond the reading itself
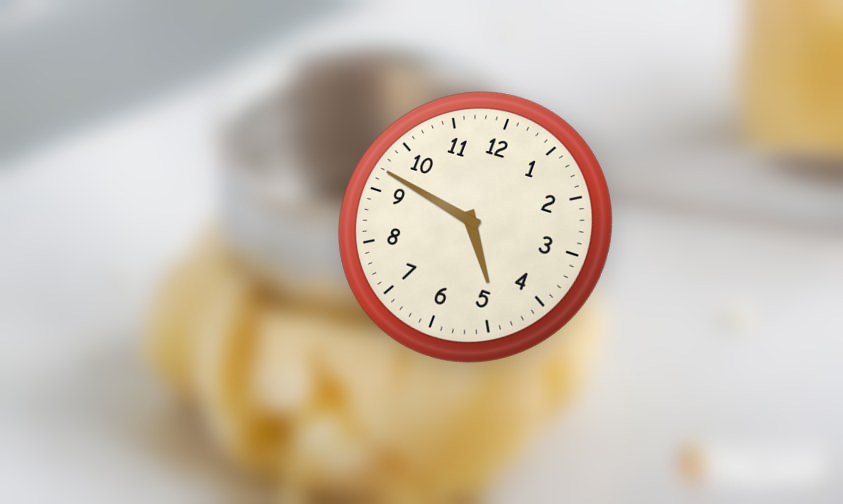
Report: 4:47
